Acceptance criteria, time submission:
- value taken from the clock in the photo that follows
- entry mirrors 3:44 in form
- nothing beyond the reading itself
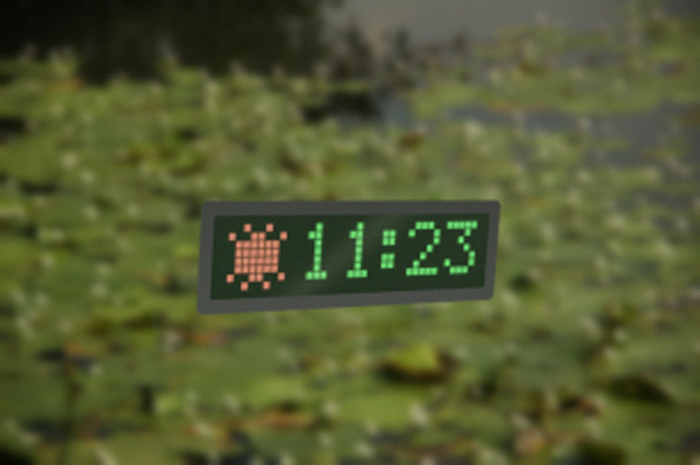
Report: 11:23
